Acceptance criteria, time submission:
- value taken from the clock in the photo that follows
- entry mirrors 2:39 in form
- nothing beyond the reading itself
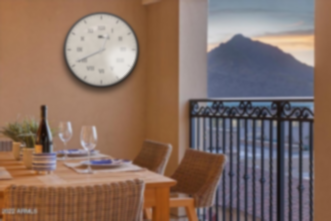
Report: 12:41
